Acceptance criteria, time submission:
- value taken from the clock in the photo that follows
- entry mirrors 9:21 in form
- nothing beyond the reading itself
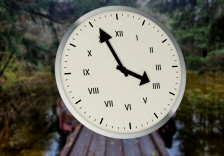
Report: 3:56
